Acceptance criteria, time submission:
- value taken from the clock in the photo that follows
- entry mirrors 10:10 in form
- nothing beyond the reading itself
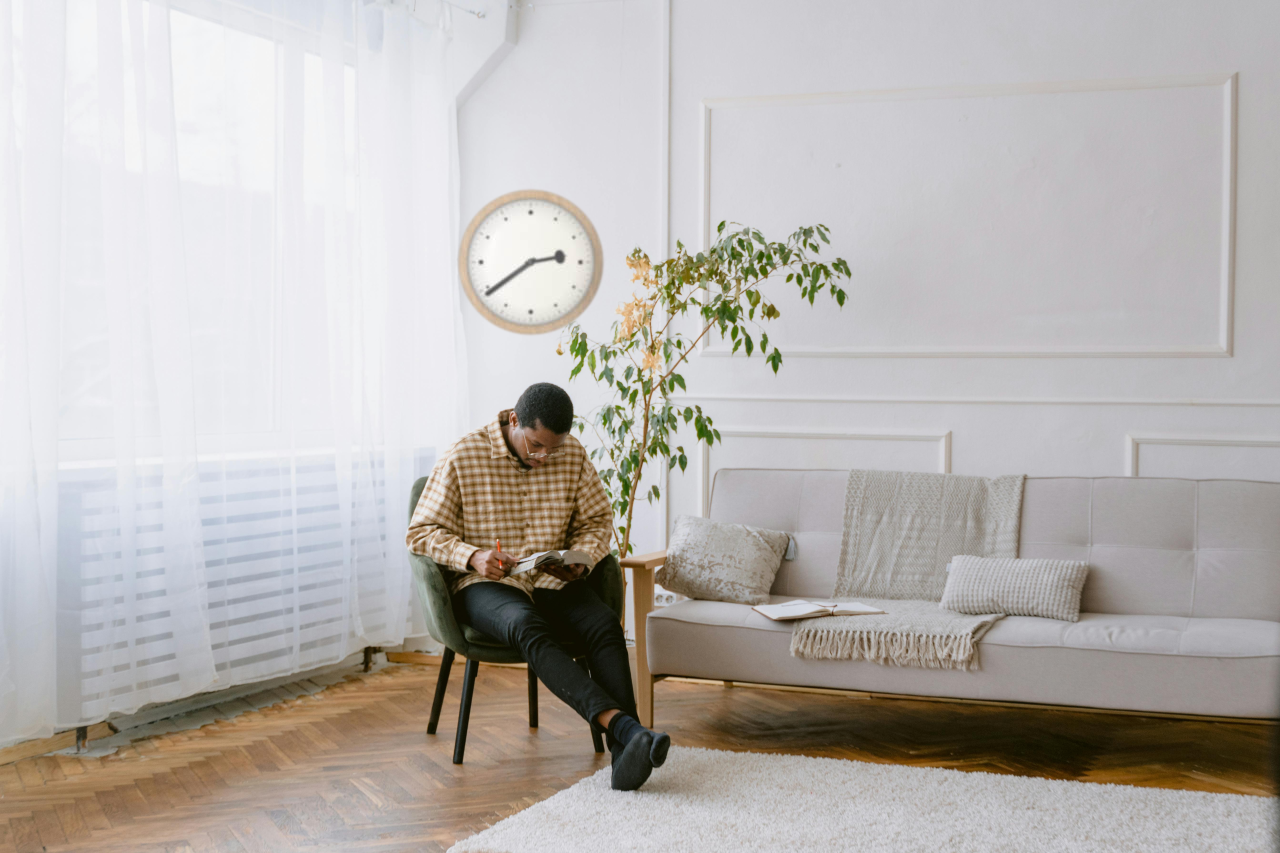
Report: 2:39
